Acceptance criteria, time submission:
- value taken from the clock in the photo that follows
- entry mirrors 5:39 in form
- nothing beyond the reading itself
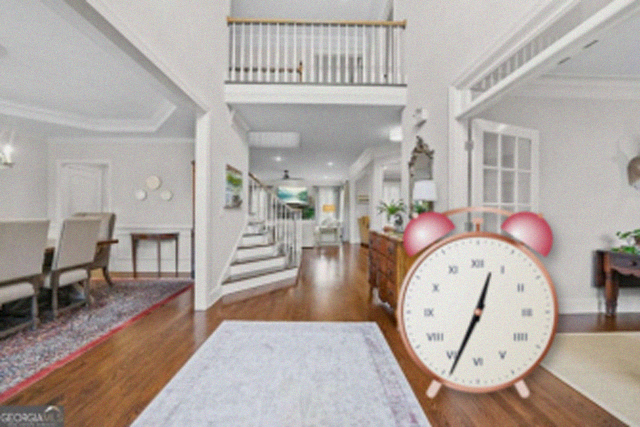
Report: 12:34
